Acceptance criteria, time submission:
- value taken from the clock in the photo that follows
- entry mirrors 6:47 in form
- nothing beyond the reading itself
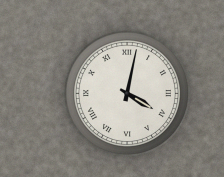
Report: 4:02
